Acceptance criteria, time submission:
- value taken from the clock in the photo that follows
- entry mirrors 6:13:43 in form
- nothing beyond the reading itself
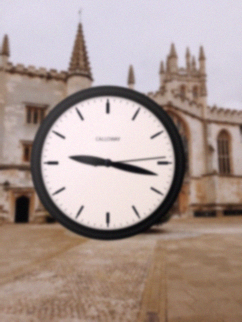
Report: 9:17:14
